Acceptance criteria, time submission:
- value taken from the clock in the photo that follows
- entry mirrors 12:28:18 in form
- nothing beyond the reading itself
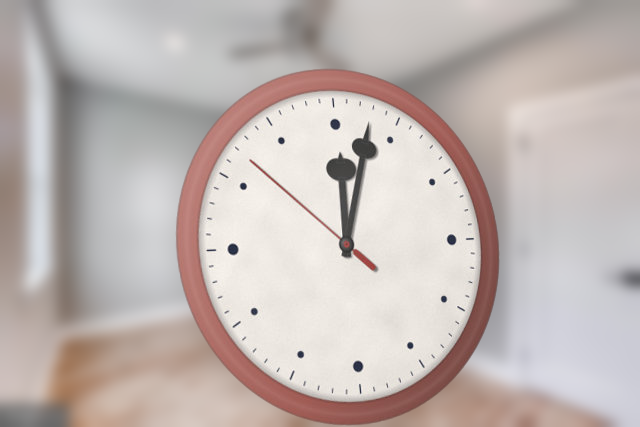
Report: 12:02:52
